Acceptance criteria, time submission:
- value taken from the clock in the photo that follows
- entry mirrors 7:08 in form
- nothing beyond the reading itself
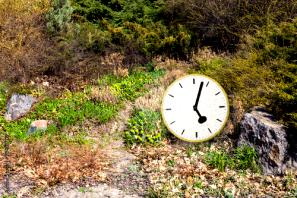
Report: 5:03
